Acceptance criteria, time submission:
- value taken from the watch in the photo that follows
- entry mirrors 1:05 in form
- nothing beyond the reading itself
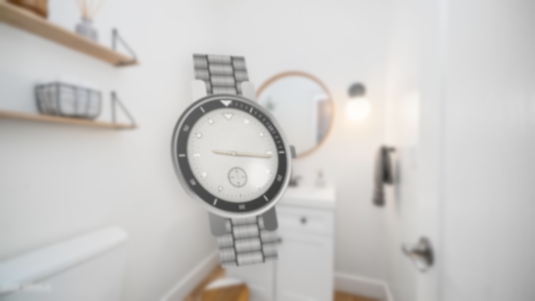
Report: 9:16
